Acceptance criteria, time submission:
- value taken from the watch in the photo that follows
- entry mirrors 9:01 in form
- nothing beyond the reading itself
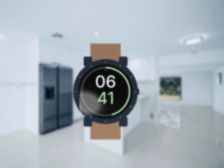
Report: 6:41
